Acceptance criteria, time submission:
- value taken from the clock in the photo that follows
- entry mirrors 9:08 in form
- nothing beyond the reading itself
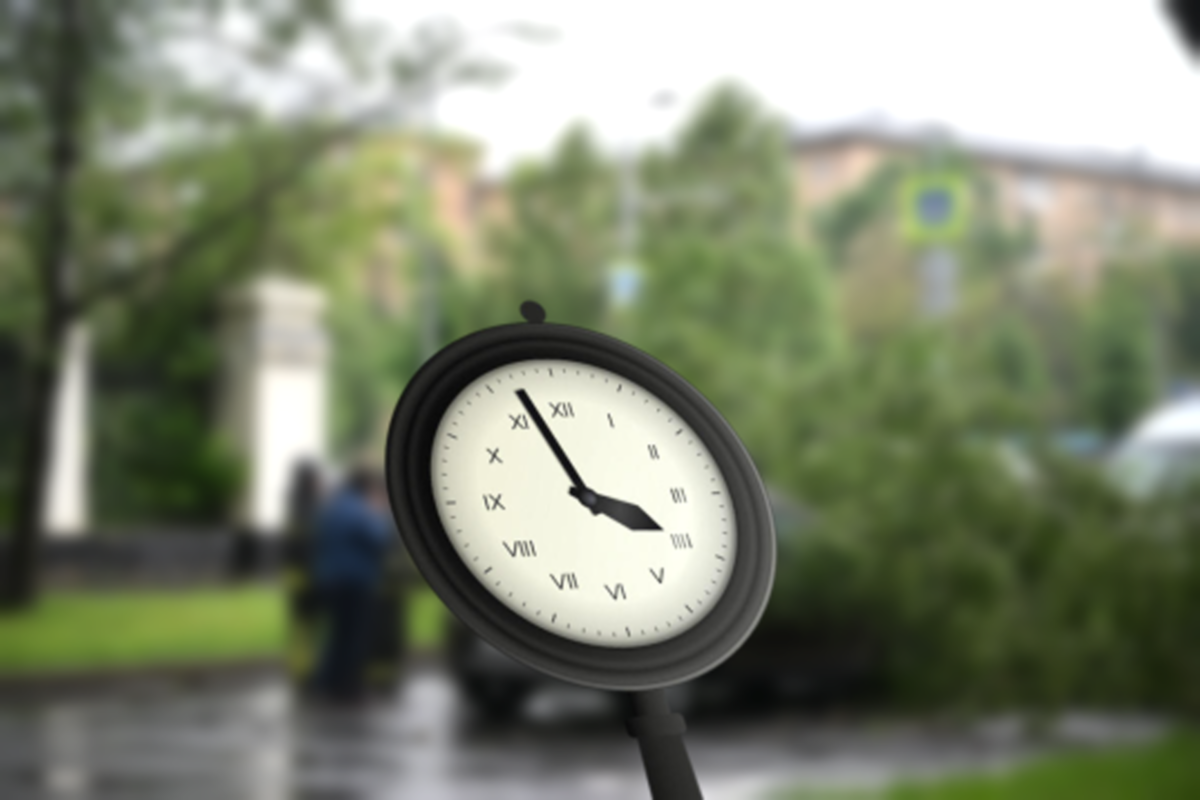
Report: 3:57
